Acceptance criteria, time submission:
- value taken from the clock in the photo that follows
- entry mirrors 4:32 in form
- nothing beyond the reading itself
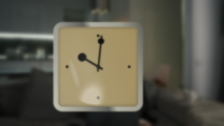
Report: 10:01
